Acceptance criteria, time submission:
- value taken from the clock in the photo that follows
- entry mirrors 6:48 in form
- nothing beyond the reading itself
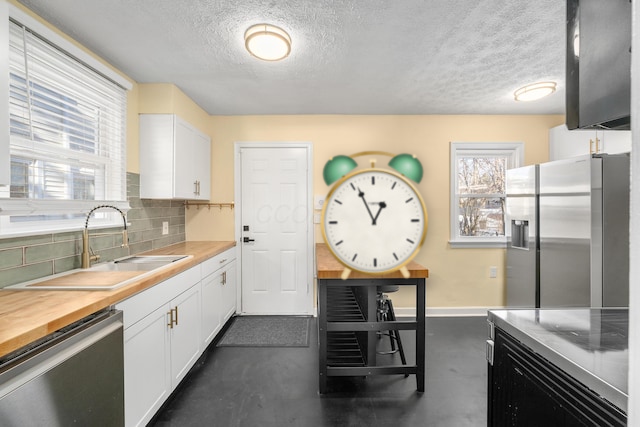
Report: 12:56
